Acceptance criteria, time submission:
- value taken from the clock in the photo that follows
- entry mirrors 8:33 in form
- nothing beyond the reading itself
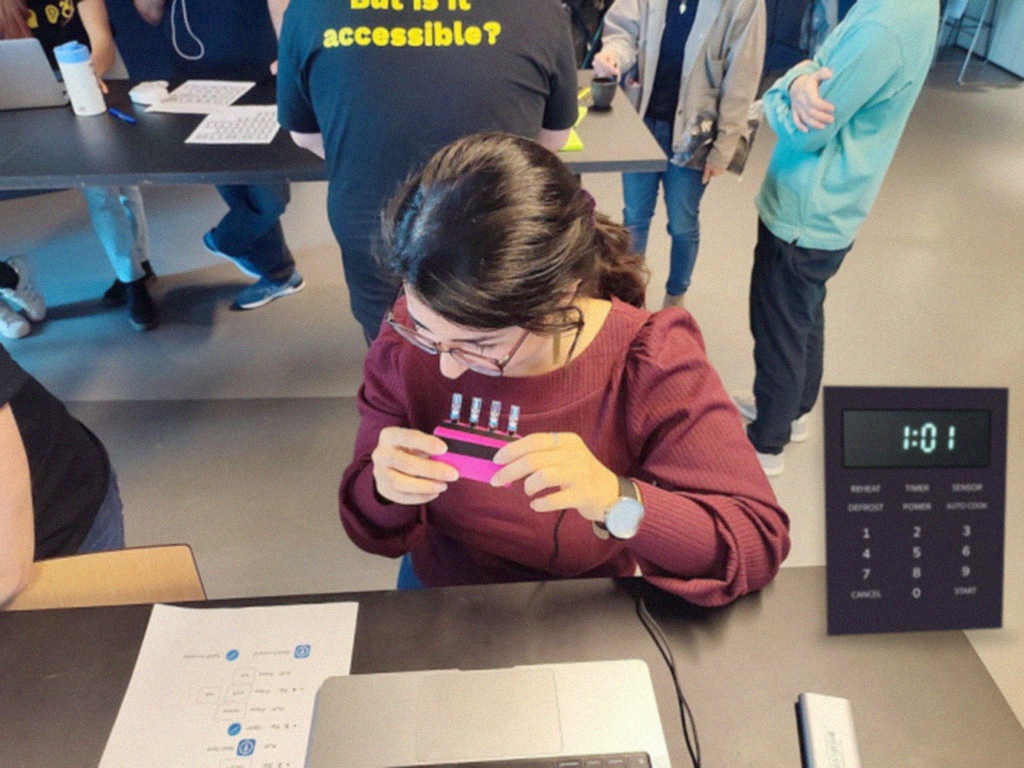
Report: 1:01
